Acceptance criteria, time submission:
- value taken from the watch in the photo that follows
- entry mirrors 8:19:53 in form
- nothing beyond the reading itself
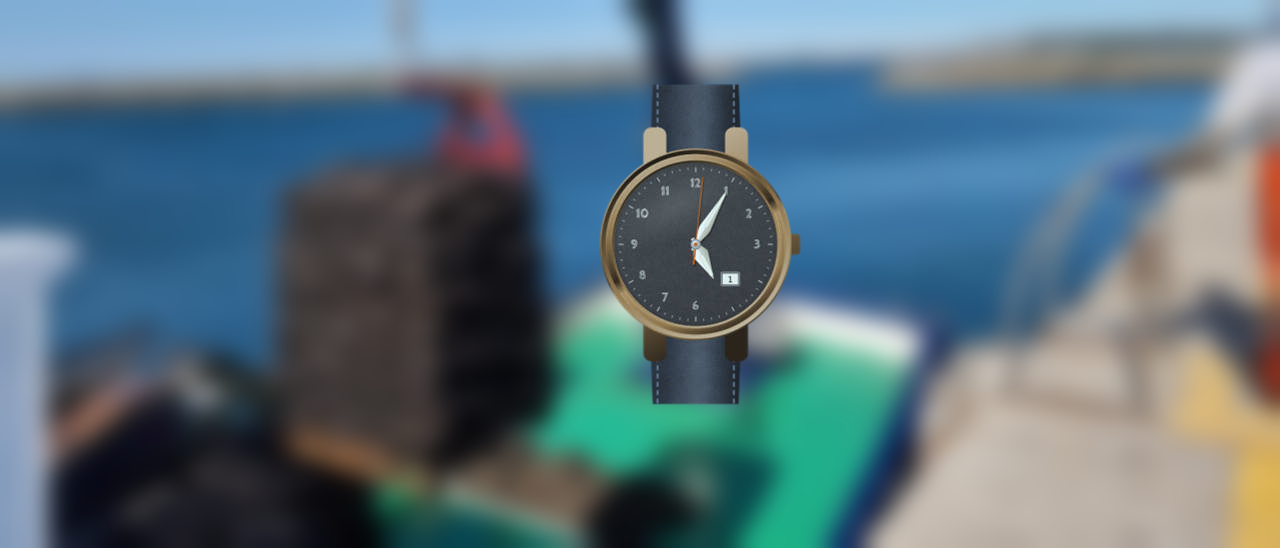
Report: 5:05:01
